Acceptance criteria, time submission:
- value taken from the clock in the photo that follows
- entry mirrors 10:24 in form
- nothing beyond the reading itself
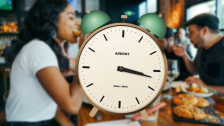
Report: 3:17
